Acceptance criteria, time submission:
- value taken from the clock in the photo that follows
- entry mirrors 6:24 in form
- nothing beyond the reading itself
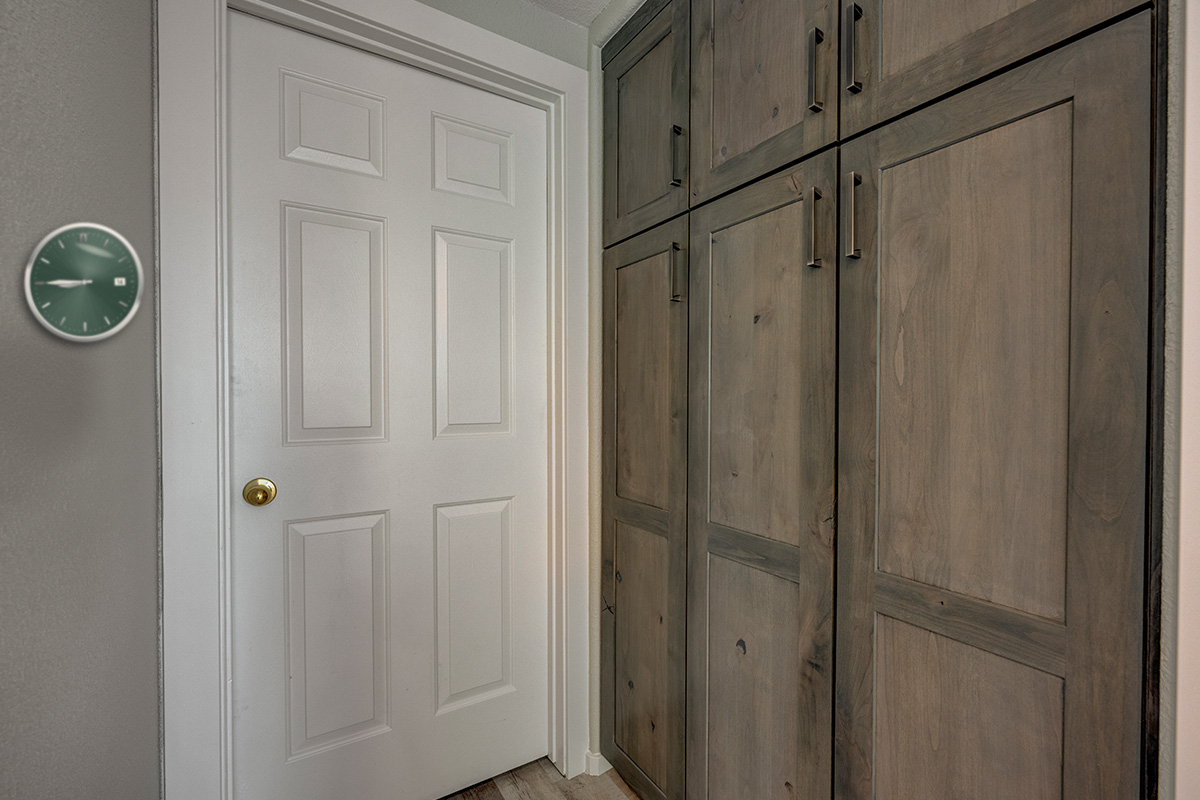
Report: 8:45
